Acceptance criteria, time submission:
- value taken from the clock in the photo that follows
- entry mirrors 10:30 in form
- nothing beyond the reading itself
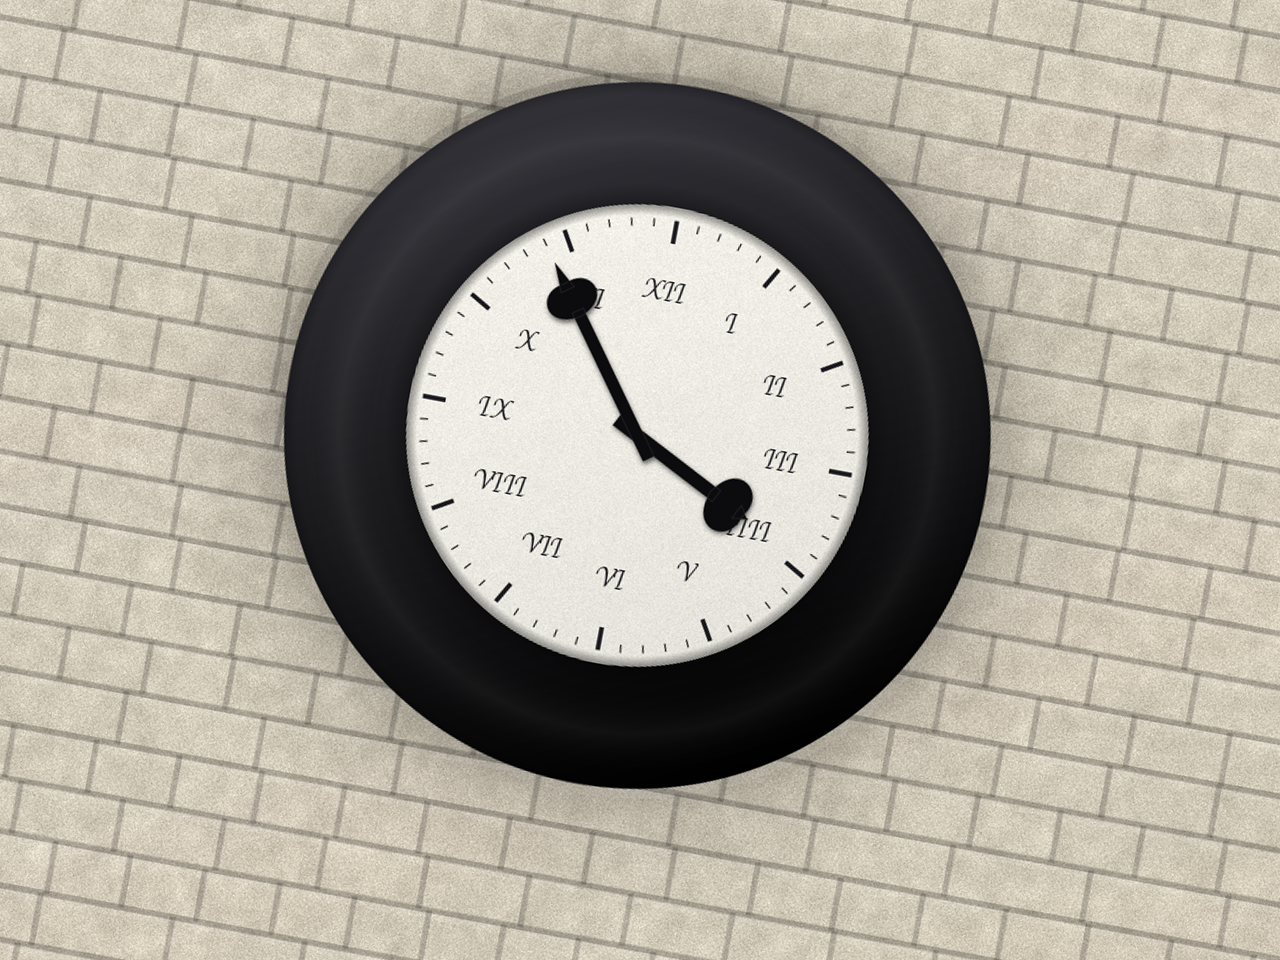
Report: 3:54
